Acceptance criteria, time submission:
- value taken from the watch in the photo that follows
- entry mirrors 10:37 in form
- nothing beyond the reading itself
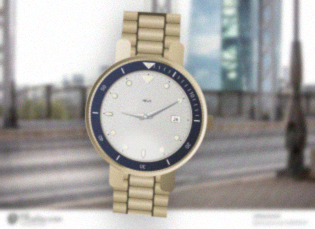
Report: 9:10
